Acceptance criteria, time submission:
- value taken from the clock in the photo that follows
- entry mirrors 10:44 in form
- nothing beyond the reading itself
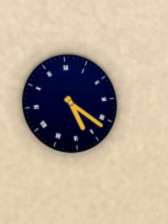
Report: 5:22
